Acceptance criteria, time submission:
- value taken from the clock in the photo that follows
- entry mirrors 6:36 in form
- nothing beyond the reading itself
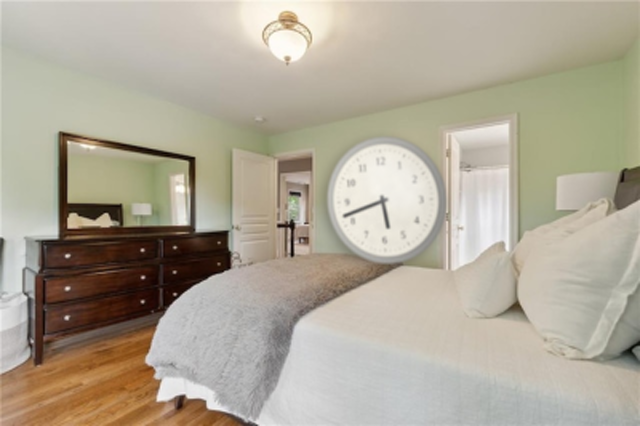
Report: 5:42
